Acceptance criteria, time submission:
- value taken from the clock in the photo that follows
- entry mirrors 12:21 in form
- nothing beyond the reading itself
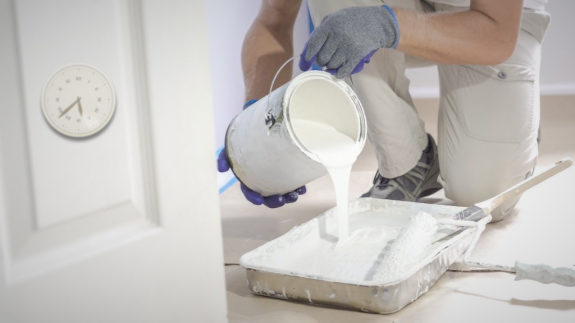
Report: 5:38
